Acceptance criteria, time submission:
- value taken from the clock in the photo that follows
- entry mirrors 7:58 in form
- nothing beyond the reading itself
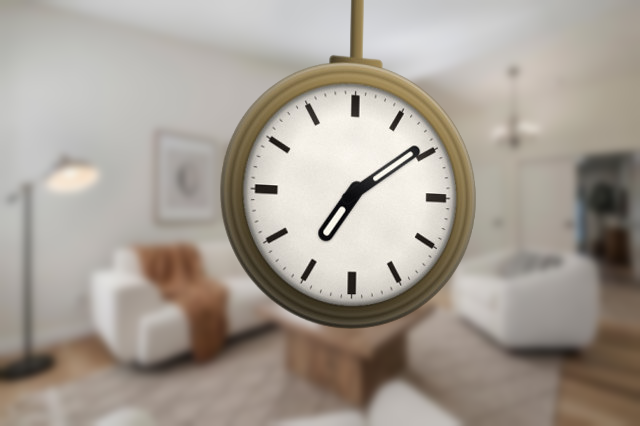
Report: 7:09
